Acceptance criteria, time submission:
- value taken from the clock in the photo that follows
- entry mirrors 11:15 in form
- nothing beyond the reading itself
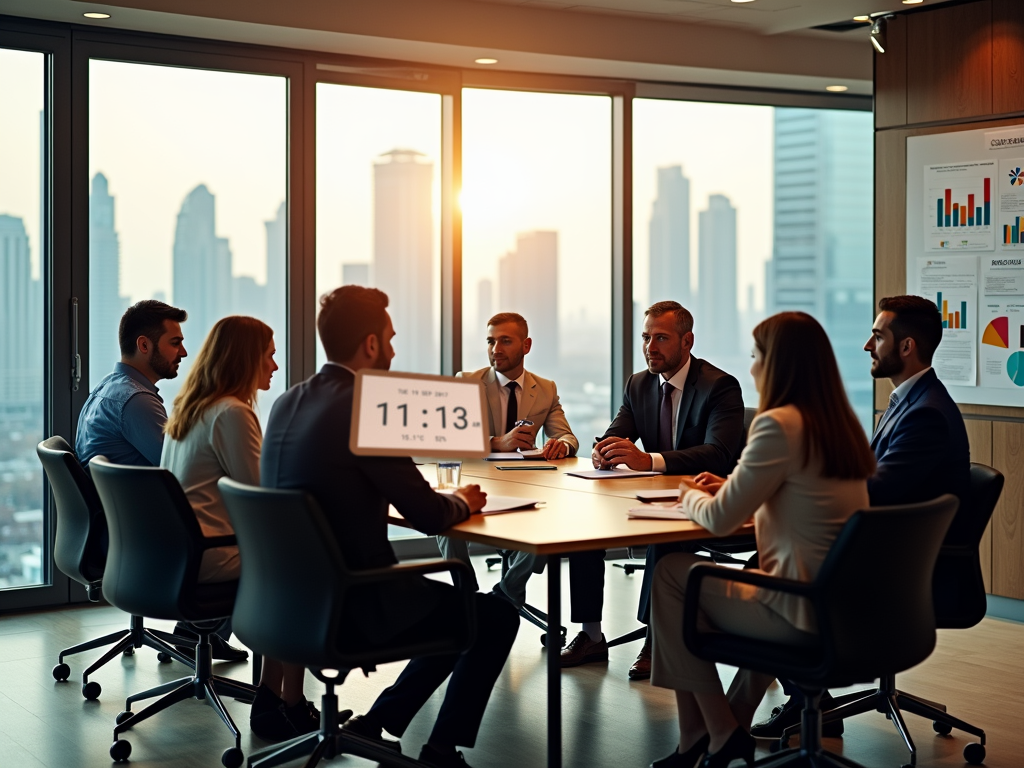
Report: 11:13
